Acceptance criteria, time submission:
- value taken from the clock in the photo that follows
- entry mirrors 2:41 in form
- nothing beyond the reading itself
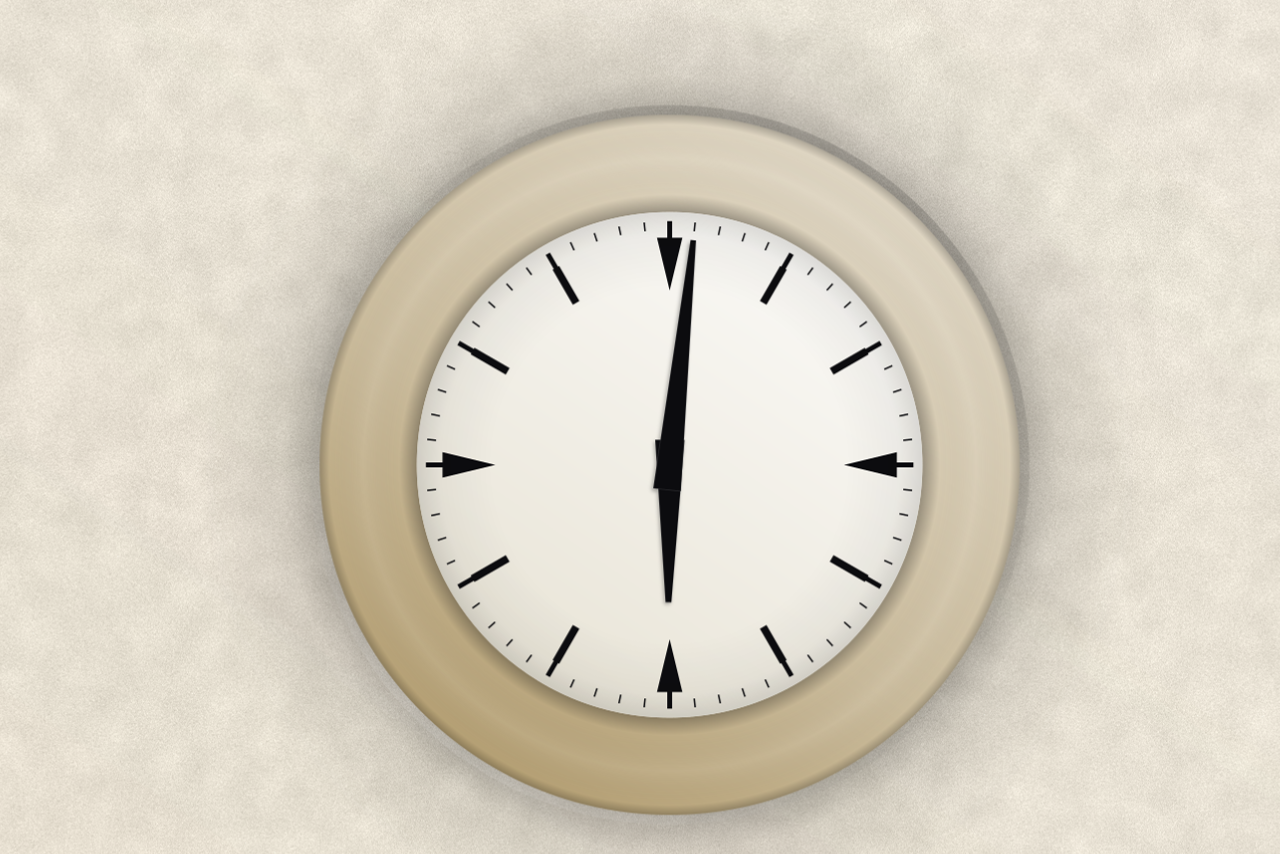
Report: 6:01
